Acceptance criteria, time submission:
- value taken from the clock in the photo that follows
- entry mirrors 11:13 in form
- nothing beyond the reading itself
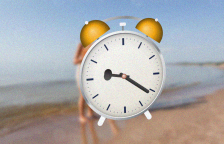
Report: 9:21
